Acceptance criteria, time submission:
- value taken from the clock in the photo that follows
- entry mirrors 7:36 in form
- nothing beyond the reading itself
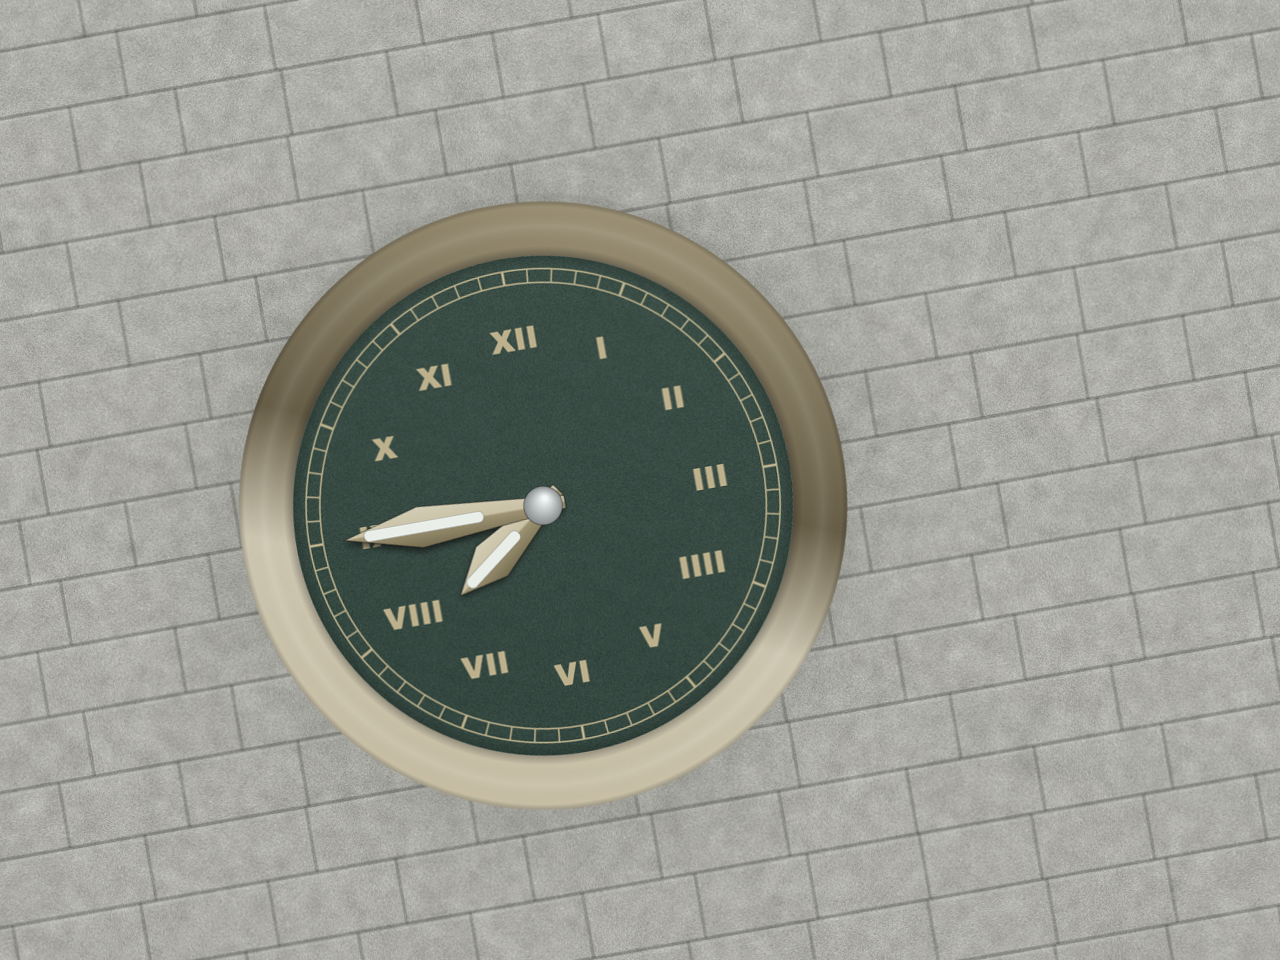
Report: 7:45
